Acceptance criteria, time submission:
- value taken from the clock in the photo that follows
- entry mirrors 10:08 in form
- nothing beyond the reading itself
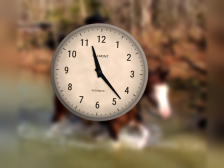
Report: 11:23
